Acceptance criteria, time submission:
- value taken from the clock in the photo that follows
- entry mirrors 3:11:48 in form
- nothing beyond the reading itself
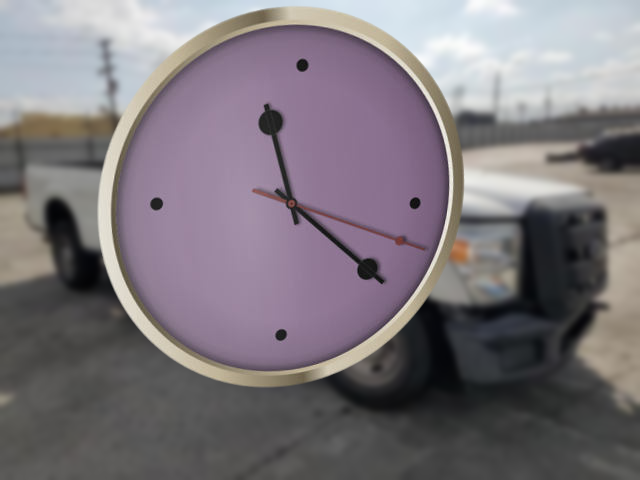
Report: 11:21:18
